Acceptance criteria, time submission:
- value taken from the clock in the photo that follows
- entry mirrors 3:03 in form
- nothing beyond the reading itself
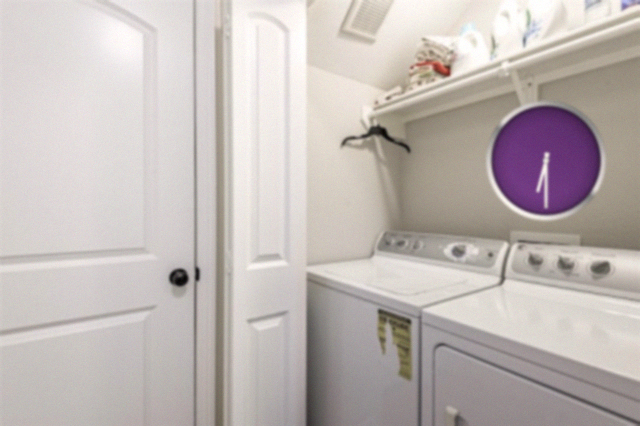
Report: 6:30
